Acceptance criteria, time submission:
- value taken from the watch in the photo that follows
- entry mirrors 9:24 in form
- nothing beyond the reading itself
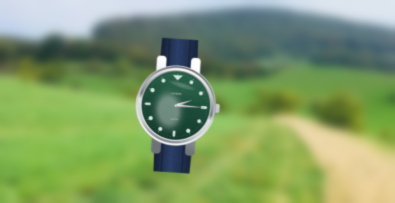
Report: 2:15
